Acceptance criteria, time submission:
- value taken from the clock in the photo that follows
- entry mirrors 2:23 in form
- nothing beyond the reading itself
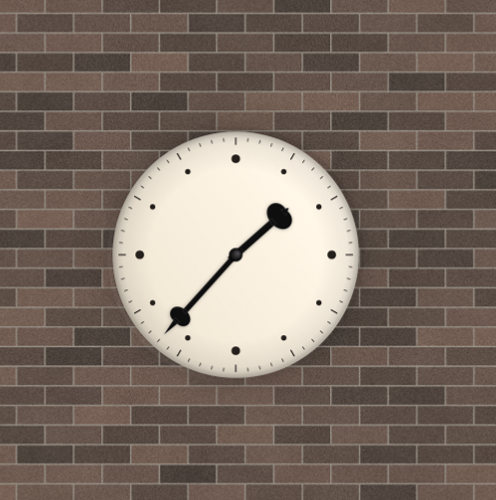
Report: 1:37
